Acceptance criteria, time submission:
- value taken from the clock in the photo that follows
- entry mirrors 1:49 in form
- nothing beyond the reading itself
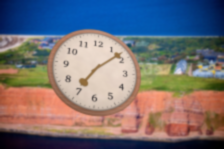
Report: 7:08
